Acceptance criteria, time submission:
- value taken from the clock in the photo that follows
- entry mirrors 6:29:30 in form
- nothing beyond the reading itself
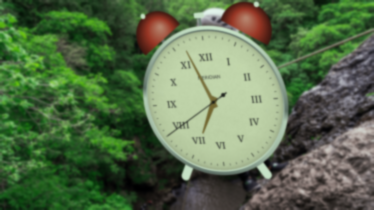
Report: 6:56:40
